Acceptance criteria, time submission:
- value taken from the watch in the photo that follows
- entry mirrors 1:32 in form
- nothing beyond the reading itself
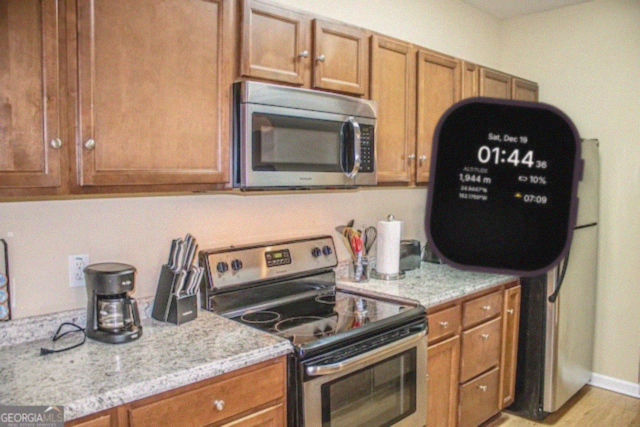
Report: 1:44
